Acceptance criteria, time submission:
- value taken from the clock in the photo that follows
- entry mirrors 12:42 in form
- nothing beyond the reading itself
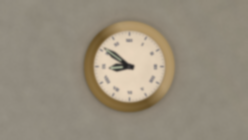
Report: 8:51
